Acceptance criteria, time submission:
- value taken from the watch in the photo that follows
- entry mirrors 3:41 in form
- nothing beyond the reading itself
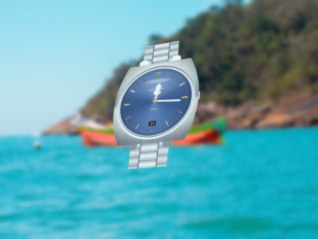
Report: 12:16
